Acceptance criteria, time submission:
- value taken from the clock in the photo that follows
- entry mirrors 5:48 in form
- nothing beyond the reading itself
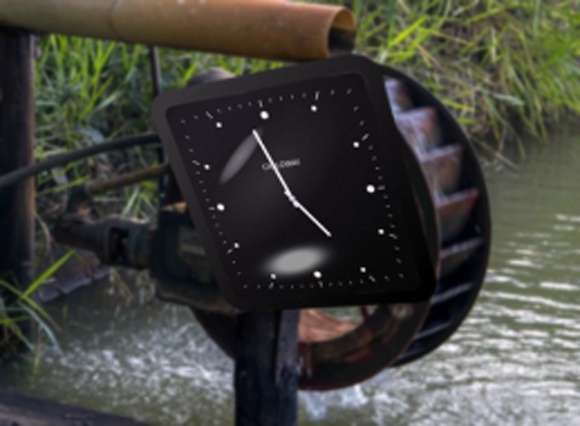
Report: 4:58
